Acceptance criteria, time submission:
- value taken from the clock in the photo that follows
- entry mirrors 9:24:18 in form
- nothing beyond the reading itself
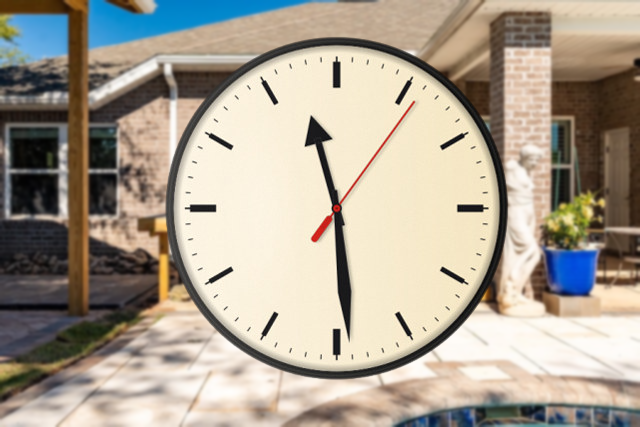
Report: 11:29:06
